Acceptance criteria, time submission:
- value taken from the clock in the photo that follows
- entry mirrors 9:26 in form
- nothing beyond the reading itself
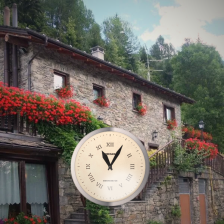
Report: 11:05
